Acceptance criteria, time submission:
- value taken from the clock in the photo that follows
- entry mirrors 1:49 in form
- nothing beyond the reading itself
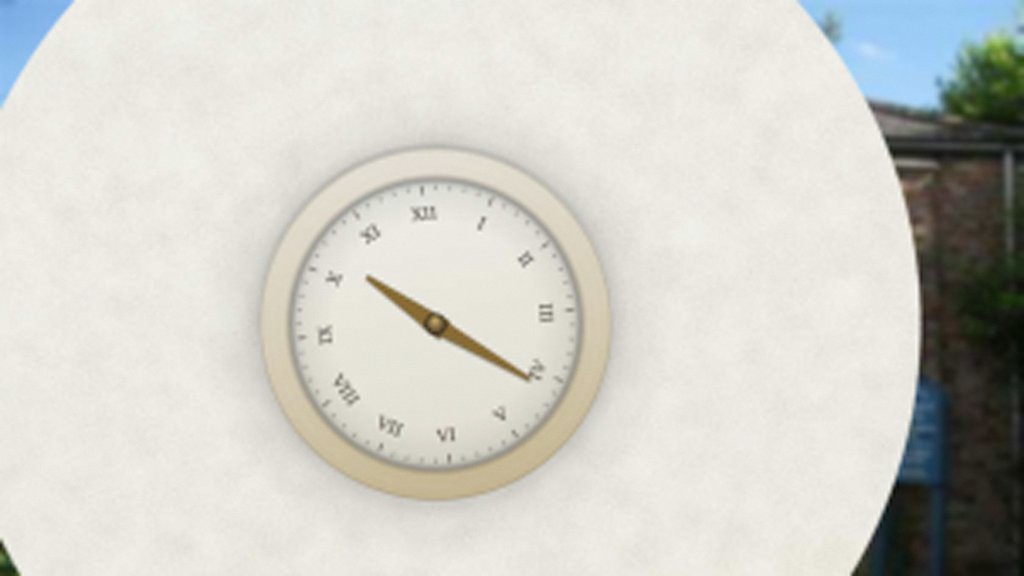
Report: 10:21
